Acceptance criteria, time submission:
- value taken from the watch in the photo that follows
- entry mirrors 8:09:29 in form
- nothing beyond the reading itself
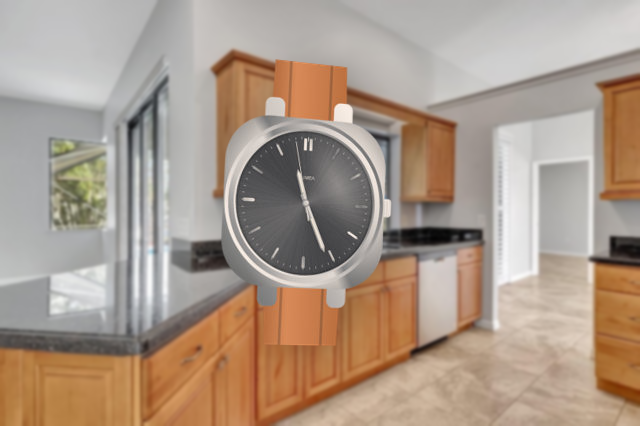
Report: 11:25:58
